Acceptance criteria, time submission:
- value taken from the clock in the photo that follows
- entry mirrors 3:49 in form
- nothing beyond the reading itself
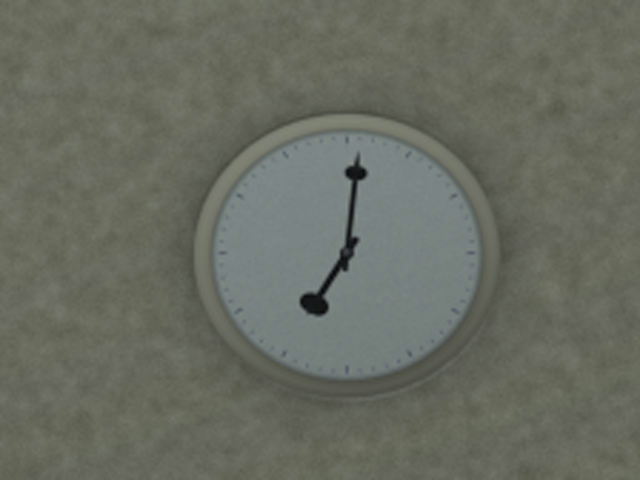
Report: 7:01
